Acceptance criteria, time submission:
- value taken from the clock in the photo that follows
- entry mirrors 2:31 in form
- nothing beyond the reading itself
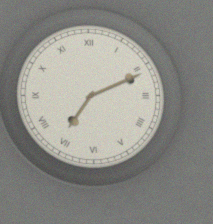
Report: 7:11
